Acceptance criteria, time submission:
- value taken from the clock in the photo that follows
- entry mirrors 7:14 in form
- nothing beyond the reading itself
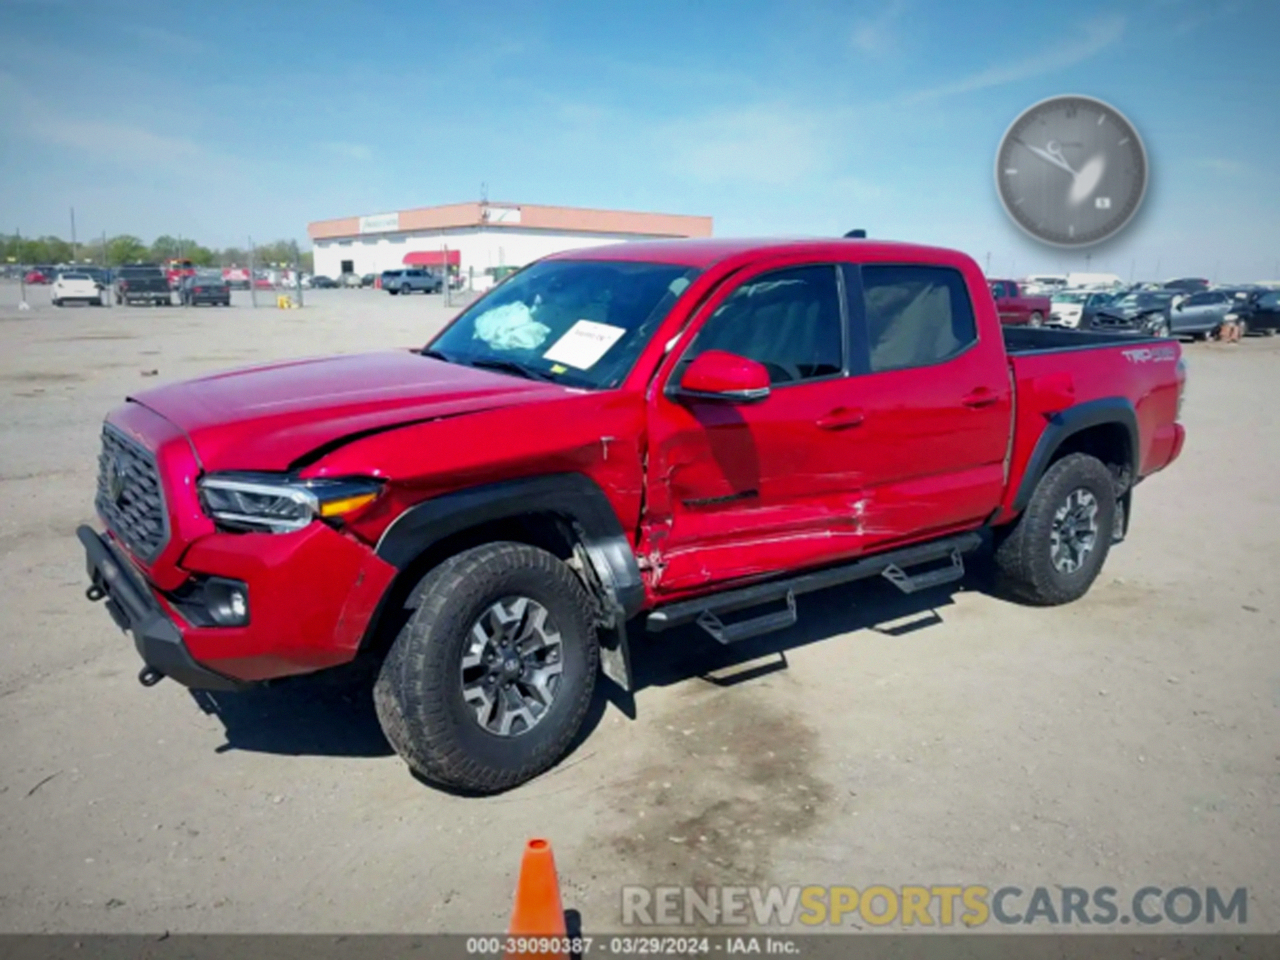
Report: 10:50
